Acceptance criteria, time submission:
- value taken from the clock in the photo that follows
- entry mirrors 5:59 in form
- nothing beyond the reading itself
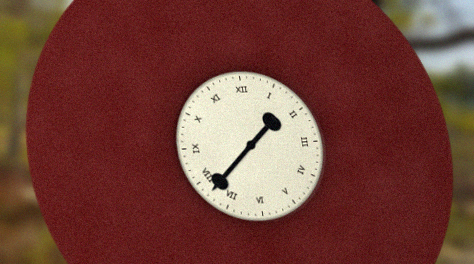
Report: 1:38
